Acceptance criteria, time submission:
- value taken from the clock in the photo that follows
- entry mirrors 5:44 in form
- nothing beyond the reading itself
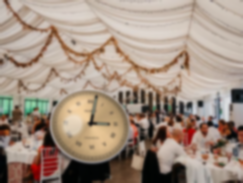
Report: 3:02
